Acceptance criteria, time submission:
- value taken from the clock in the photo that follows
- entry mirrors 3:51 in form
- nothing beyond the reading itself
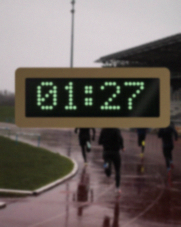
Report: 1:27
